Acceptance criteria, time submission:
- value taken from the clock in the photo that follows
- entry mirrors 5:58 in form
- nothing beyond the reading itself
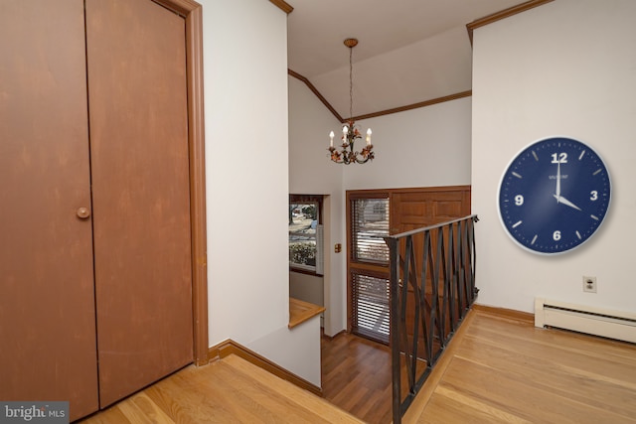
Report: 4:00
